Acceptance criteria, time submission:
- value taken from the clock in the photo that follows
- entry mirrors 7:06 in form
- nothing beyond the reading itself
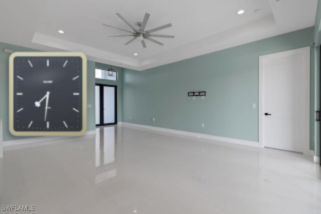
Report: 7:31
